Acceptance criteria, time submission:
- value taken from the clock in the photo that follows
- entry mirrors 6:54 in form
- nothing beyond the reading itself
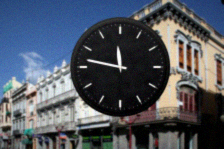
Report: 11:47
